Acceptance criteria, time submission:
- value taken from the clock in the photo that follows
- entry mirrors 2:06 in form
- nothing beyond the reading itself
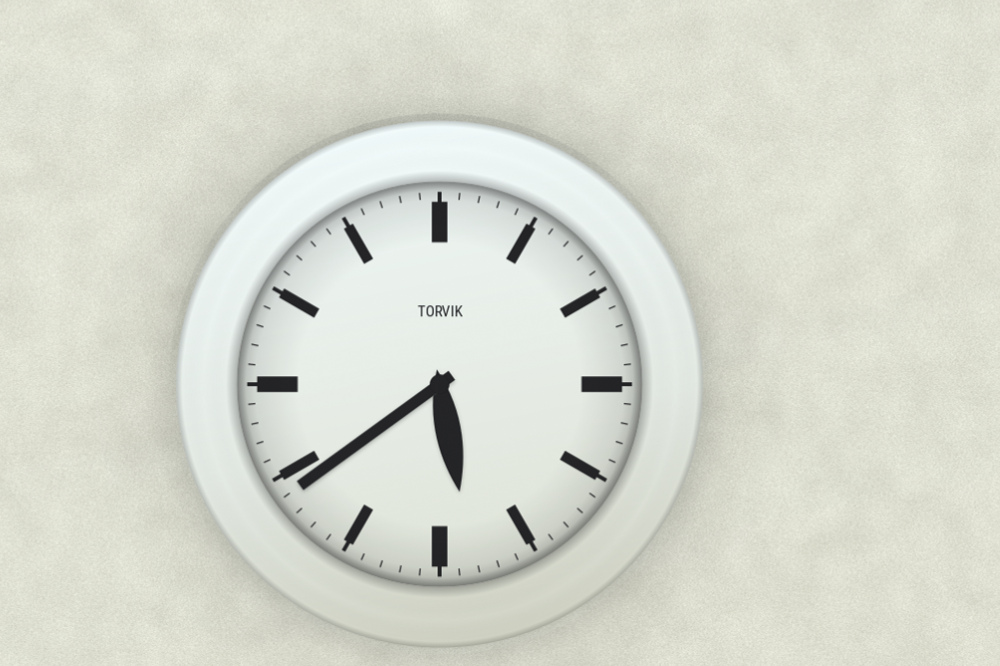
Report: 5:39
